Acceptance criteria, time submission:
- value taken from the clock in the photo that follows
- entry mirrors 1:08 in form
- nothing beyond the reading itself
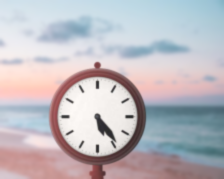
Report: 5:24
